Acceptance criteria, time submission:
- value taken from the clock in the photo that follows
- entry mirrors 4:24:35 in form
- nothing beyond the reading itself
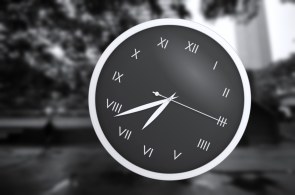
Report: 6:38:15
